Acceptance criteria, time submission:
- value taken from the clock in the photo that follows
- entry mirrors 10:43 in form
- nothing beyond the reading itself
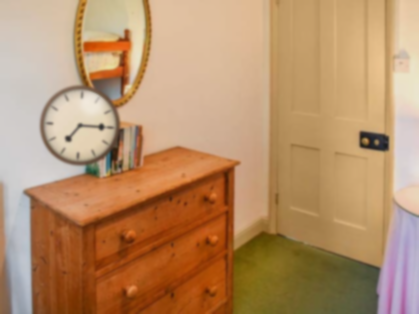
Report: 7:15
